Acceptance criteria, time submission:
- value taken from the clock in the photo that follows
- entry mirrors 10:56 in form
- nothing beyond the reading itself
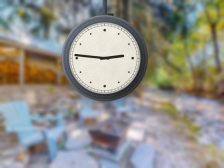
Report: 2:46
